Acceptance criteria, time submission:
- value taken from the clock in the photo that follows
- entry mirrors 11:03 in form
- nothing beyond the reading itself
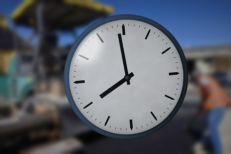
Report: 7:59
